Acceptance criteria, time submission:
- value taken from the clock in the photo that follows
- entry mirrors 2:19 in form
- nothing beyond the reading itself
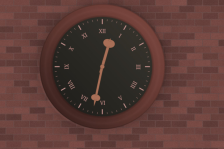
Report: 12:32
